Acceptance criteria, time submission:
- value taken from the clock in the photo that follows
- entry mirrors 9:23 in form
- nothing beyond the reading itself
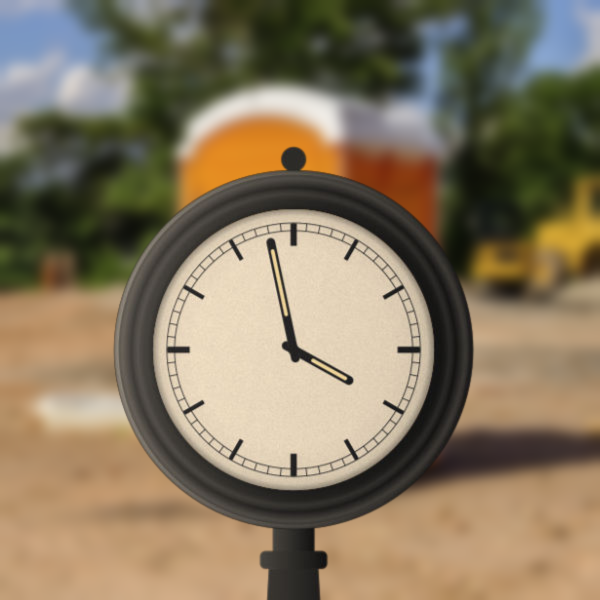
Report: 3:58
